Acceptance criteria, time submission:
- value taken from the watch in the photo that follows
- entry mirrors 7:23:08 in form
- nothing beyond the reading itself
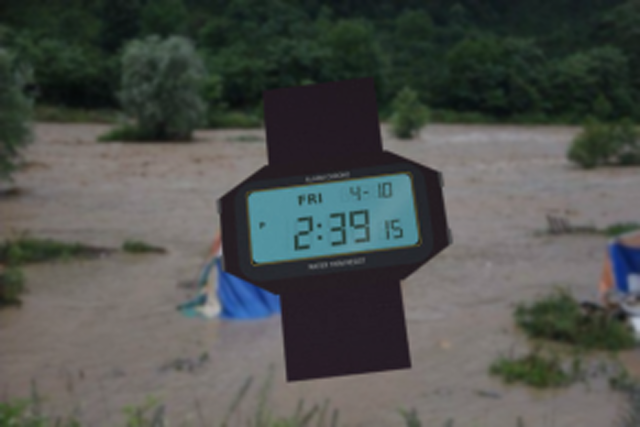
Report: 2:39:15
